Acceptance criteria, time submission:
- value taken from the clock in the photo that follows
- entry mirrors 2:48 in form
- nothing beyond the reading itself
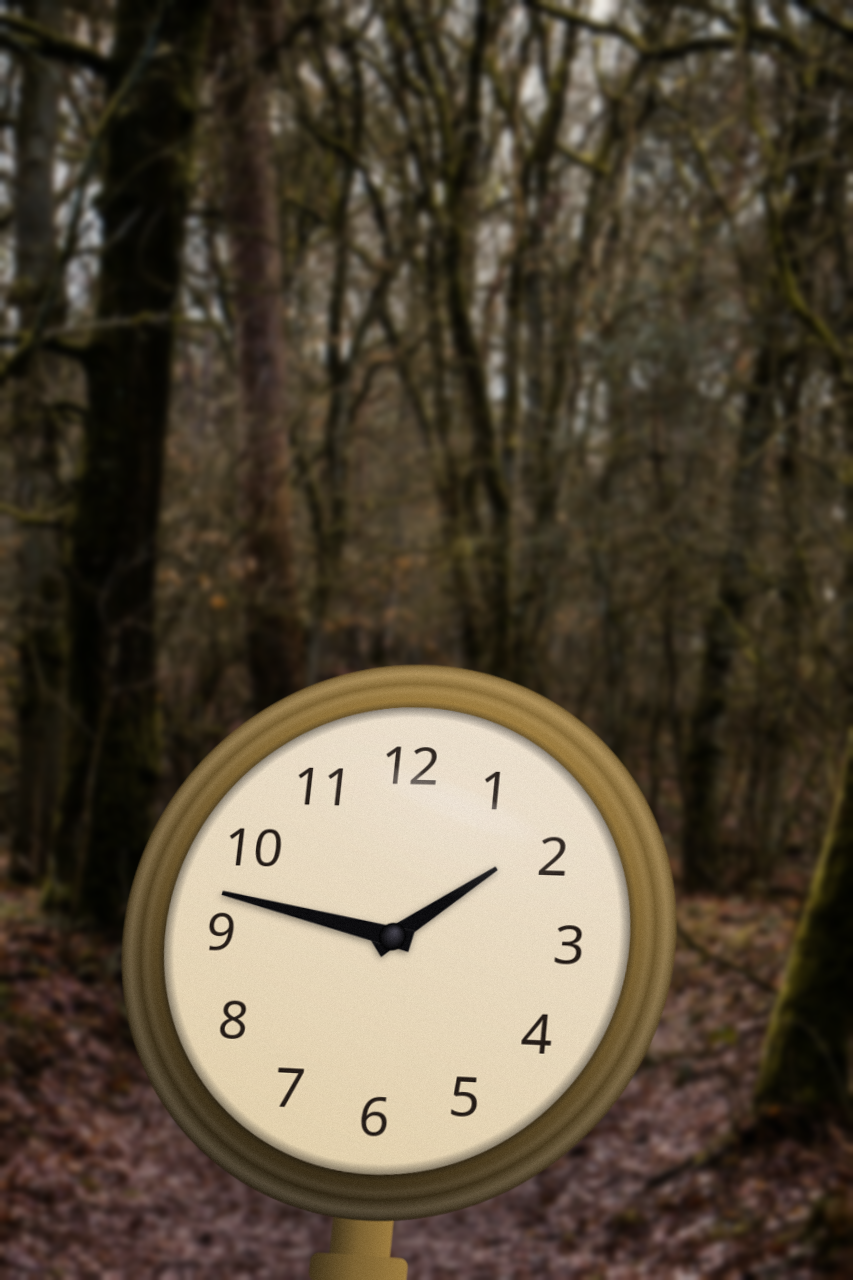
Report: 1:47
